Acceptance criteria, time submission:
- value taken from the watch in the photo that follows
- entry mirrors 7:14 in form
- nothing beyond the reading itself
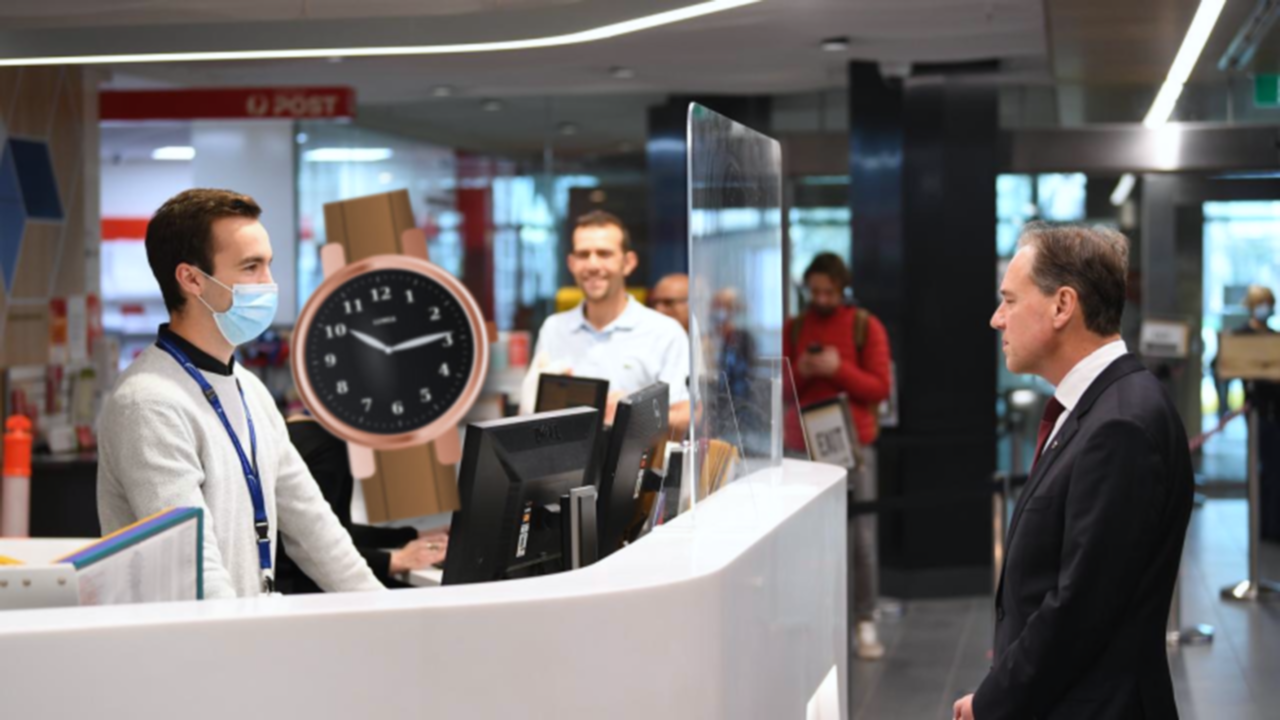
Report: 10:14
